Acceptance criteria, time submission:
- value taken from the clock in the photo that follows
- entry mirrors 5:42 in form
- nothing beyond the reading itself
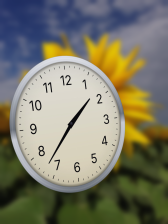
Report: 1:37
